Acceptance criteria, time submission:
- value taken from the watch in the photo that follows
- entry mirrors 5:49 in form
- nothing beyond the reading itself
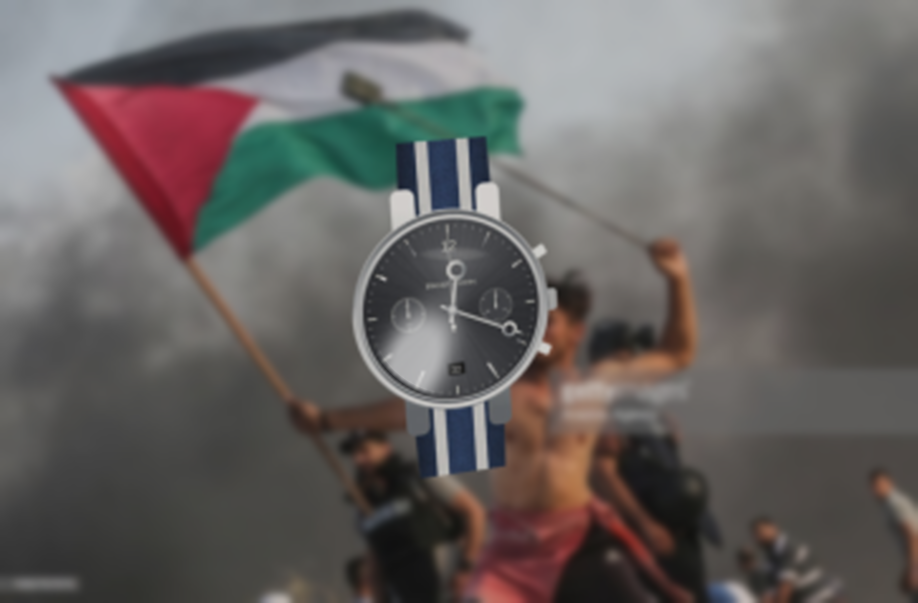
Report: 12:19
